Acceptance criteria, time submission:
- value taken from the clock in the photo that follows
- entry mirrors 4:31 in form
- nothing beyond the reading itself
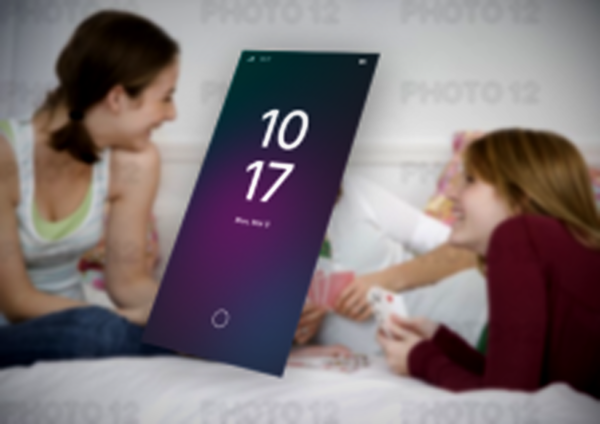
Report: 10:17
